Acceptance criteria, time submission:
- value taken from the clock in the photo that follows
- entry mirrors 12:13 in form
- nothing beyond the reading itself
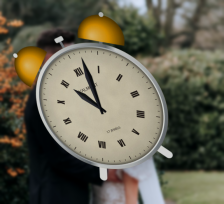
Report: 11:02
